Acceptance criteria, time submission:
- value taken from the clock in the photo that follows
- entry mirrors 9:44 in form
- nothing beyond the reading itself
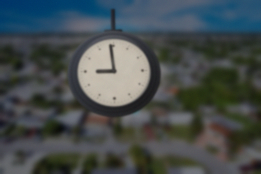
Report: 8:59
